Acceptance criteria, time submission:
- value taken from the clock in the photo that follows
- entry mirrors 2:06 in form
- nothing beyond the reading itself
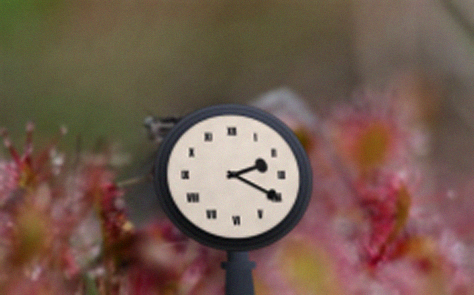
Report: 2:20
